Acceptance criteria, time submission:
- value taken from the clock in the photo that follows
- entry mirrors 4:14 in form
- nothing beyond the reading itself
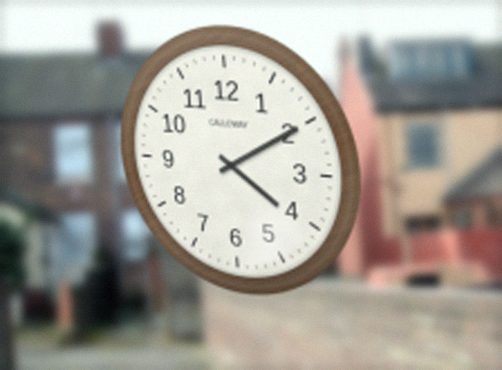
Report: 4:10
